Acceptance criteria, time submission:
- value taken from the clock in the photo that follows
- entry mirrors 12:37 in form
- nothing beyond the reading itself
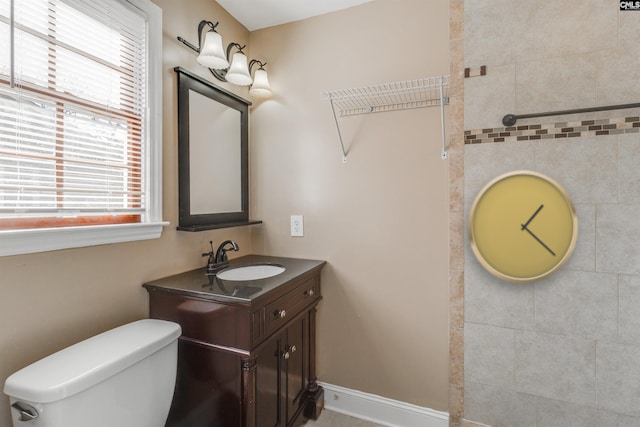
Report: 1:22
